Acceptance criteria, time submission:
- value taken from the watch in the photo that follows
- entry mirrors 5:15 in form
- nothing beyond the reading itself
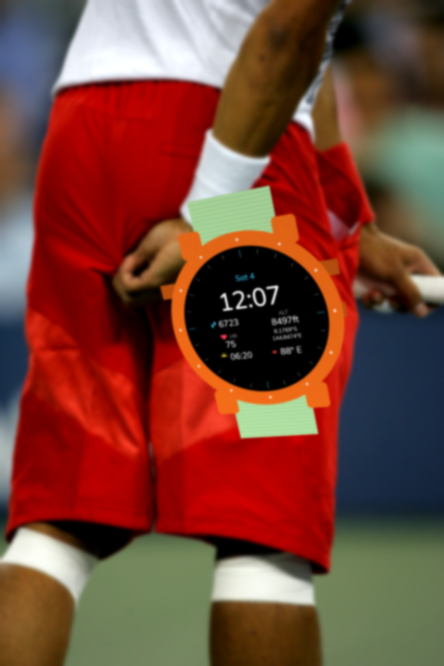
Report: 12:07
